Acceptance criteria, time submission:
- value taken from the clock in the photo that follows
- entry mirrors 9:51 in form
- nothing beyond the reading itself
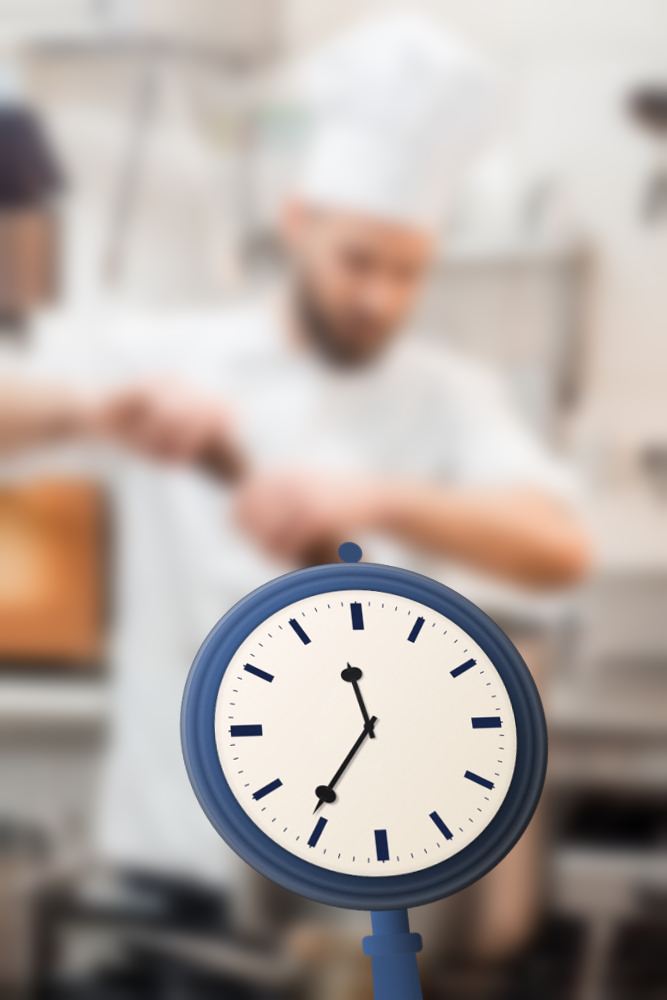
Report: 11:36
